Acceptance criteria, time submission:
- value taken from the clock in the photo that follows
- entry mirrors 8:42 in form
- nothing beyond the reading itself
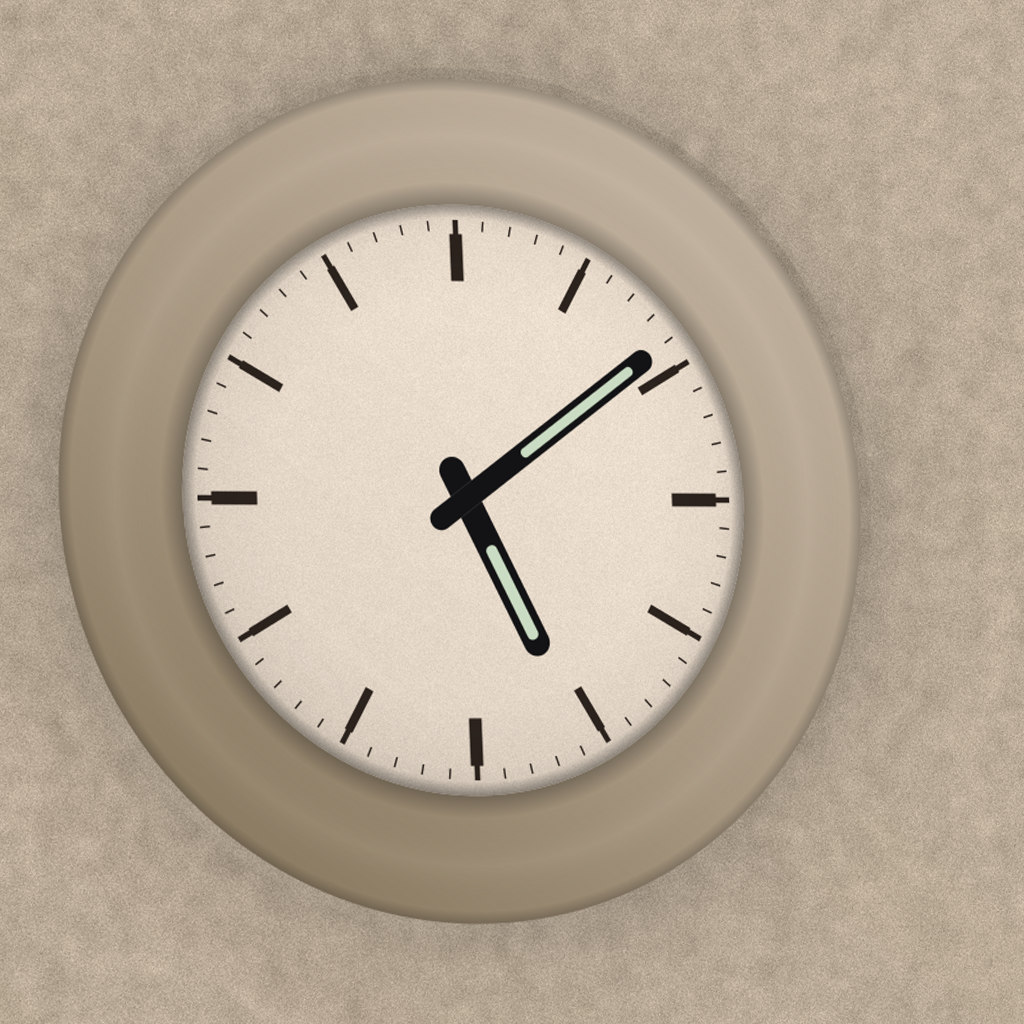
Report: 5:09
